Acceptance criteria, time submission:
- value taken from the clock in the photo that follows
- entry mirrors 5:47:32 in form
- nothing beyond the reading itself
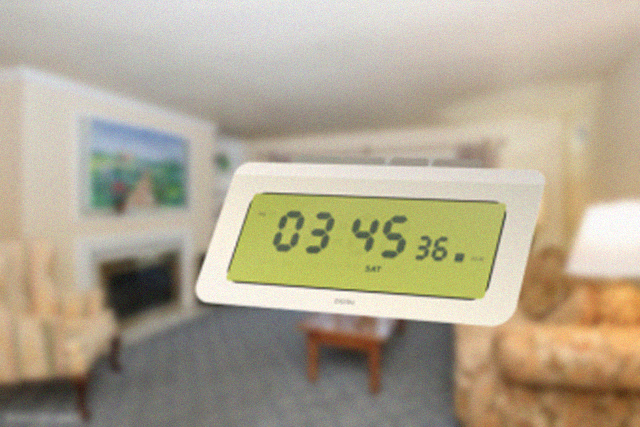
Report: 3:45:36
